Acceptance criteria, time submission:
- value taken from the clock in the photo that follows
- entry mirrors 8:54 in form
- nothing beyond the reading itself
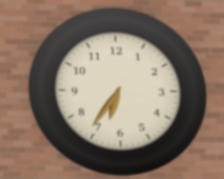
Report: 6:36
